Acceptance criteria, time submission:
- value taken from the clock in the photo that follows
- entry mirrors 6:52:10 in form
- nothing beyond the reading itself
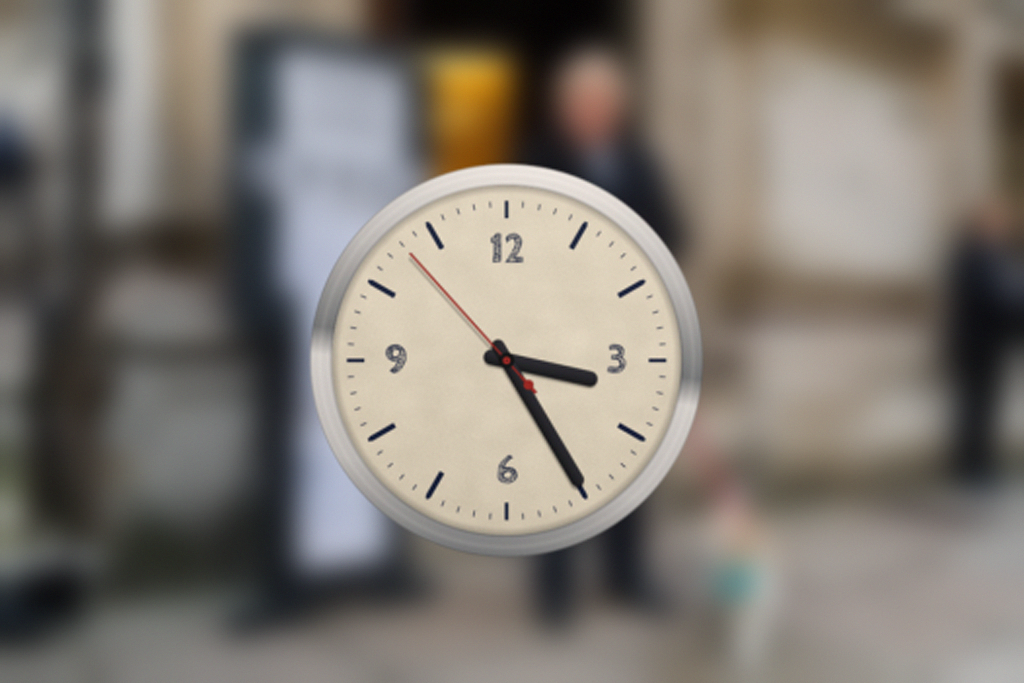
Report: 3:24:53
